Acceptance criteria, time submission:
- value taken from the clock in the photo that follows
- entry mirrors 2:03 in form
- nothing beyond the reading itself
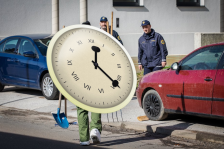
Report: 12:23
